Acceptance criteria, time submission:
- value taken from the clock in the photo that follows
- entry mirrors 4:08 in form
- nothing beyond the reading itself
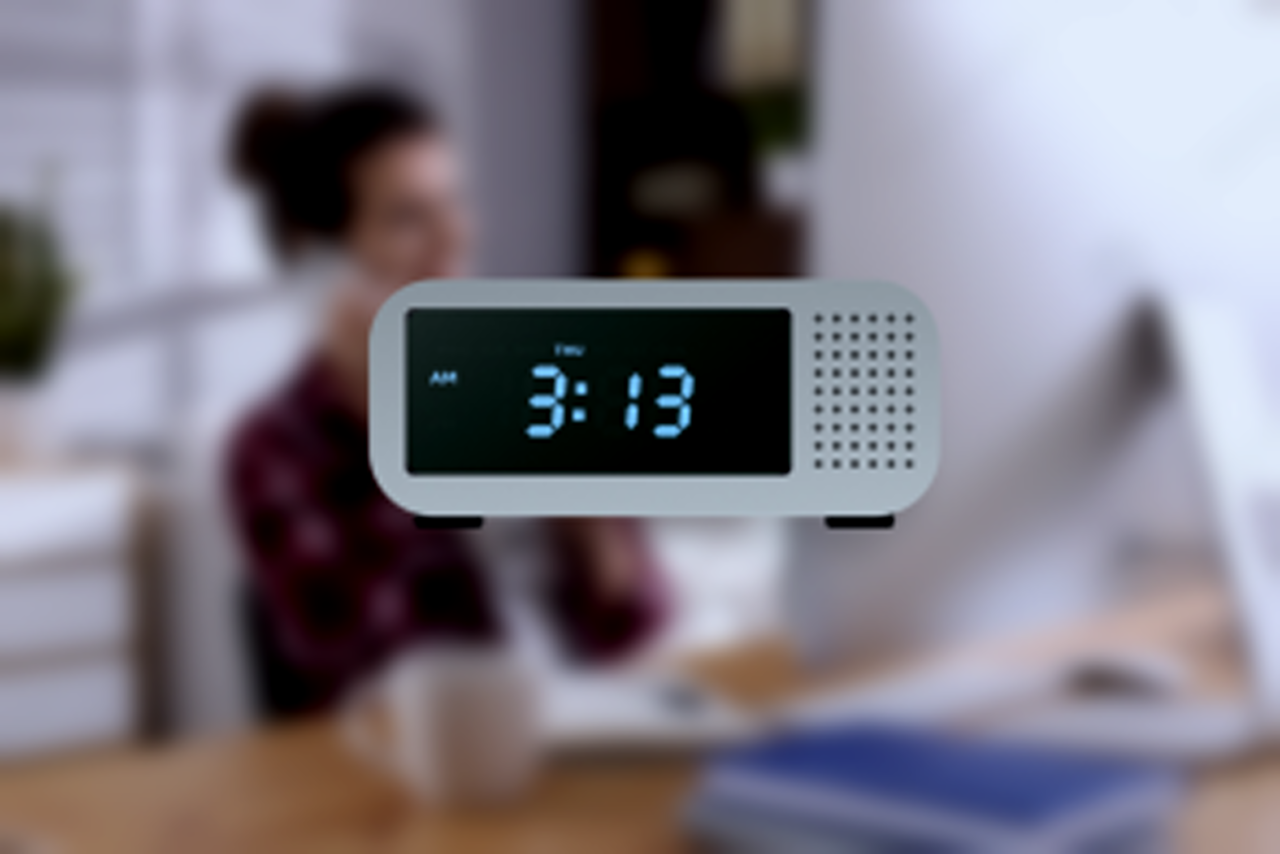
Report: 3:13
